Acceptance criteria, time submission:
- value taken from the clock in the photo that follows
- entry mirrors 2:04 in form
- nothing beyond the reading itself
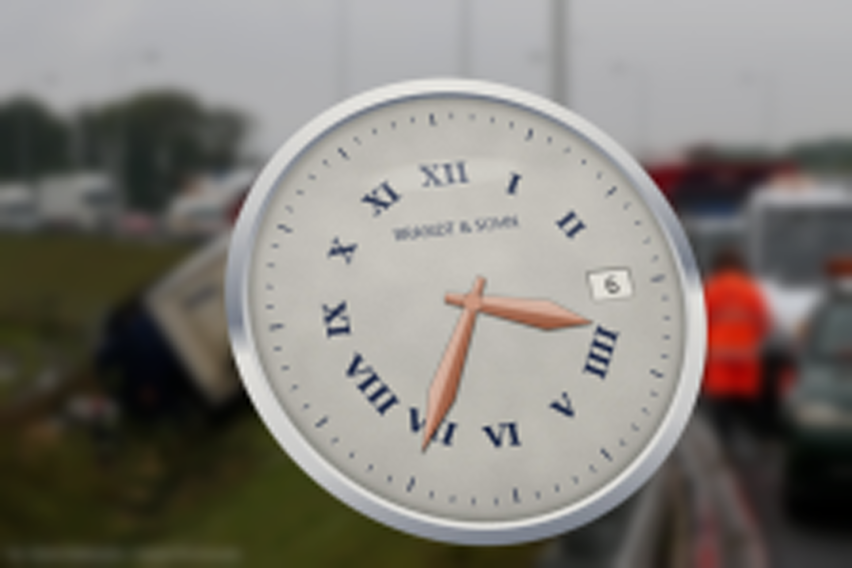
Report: 3:35
